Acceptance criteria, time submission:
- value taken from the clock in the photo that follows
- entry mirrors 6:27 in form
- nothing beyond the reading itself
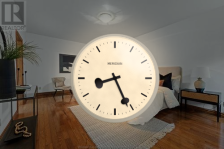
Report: 8:26
